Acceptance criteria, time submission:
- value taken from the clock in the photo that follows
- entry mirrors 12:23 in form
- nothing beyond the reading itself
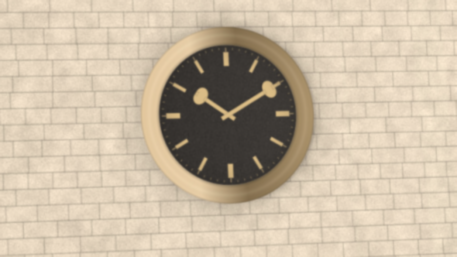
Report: 10:10
